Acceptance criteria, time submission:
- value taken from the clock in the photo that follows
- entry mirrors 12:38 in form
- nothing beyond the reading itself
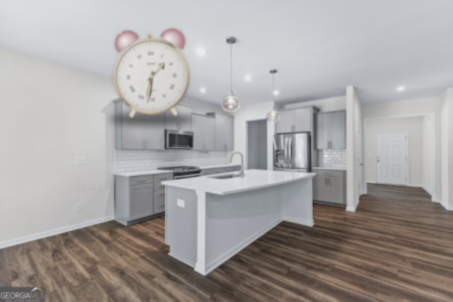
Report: 1:32
